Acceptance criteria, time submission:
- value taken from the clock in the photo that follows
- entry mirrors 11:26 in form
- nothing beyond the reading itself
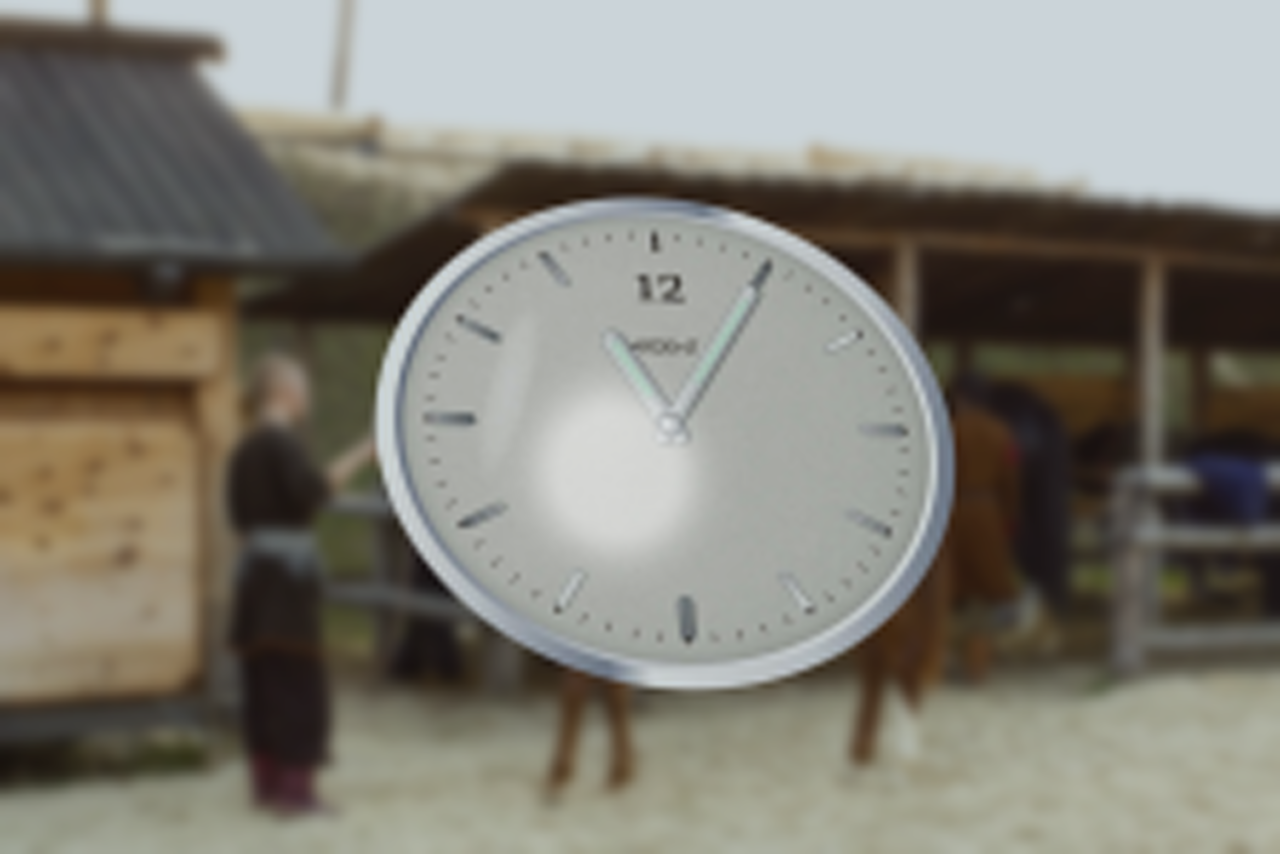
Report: 11:05
